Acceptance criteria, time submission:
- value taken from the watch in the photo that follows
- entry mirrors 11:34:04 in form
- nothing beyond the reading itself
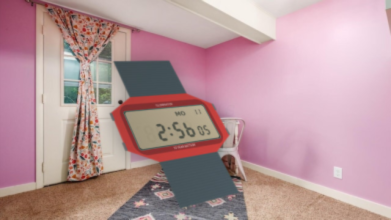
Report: 2:56:05
